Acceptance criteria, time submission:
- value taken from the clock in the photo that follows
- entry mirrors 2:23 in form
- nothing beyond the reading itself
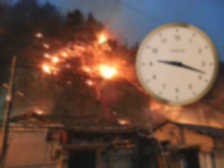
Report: 9:18
